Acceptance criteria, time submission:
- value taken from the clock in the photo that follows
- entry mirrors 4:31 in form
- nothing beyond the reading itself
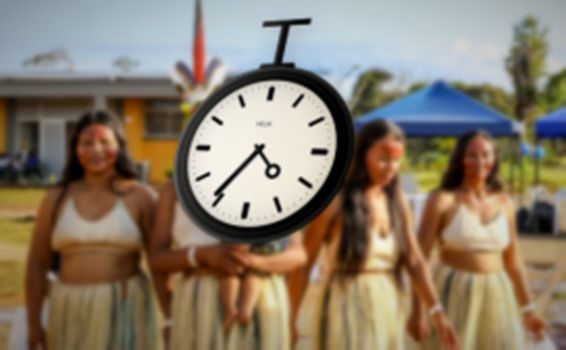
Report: 4:36
